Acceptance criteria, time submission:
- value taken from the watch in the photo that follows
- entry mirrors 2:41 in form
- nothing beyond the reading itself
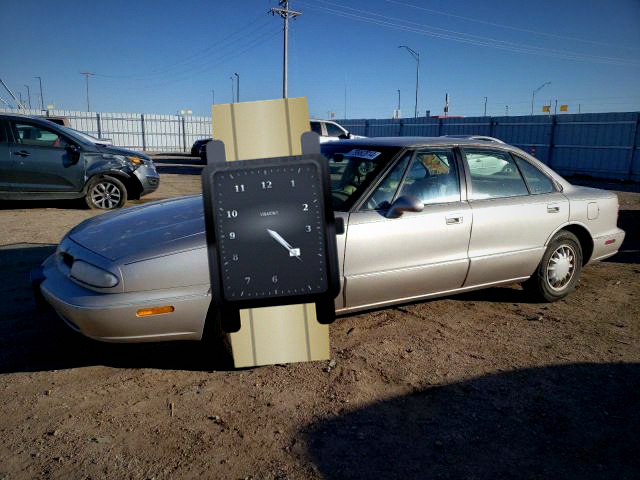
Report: 4:23
